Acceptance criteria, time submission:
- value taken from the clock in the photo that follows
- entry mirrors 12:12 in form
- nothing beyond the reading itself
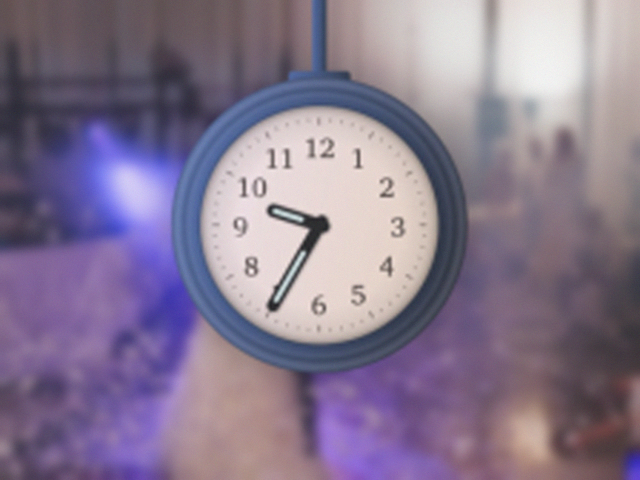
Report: 9:35
